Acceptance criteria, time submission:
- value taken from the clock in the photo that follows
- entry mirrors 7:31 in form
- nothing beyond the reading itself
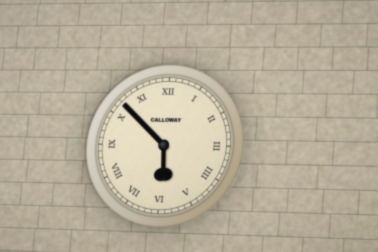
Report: 5:52
